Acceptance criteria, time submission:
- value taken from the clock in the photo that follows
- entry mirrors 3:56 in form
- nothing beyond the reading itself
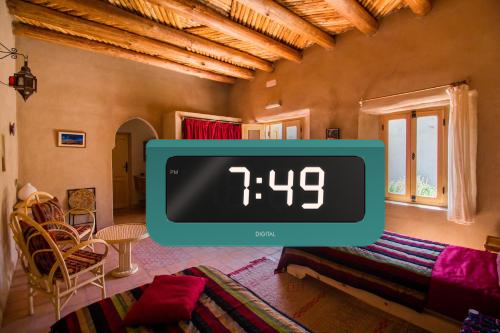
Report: 7:49
